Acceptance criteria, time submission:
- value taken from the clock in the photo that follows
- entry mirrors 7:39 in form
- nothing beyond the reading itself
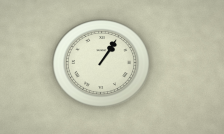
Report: 1:05
